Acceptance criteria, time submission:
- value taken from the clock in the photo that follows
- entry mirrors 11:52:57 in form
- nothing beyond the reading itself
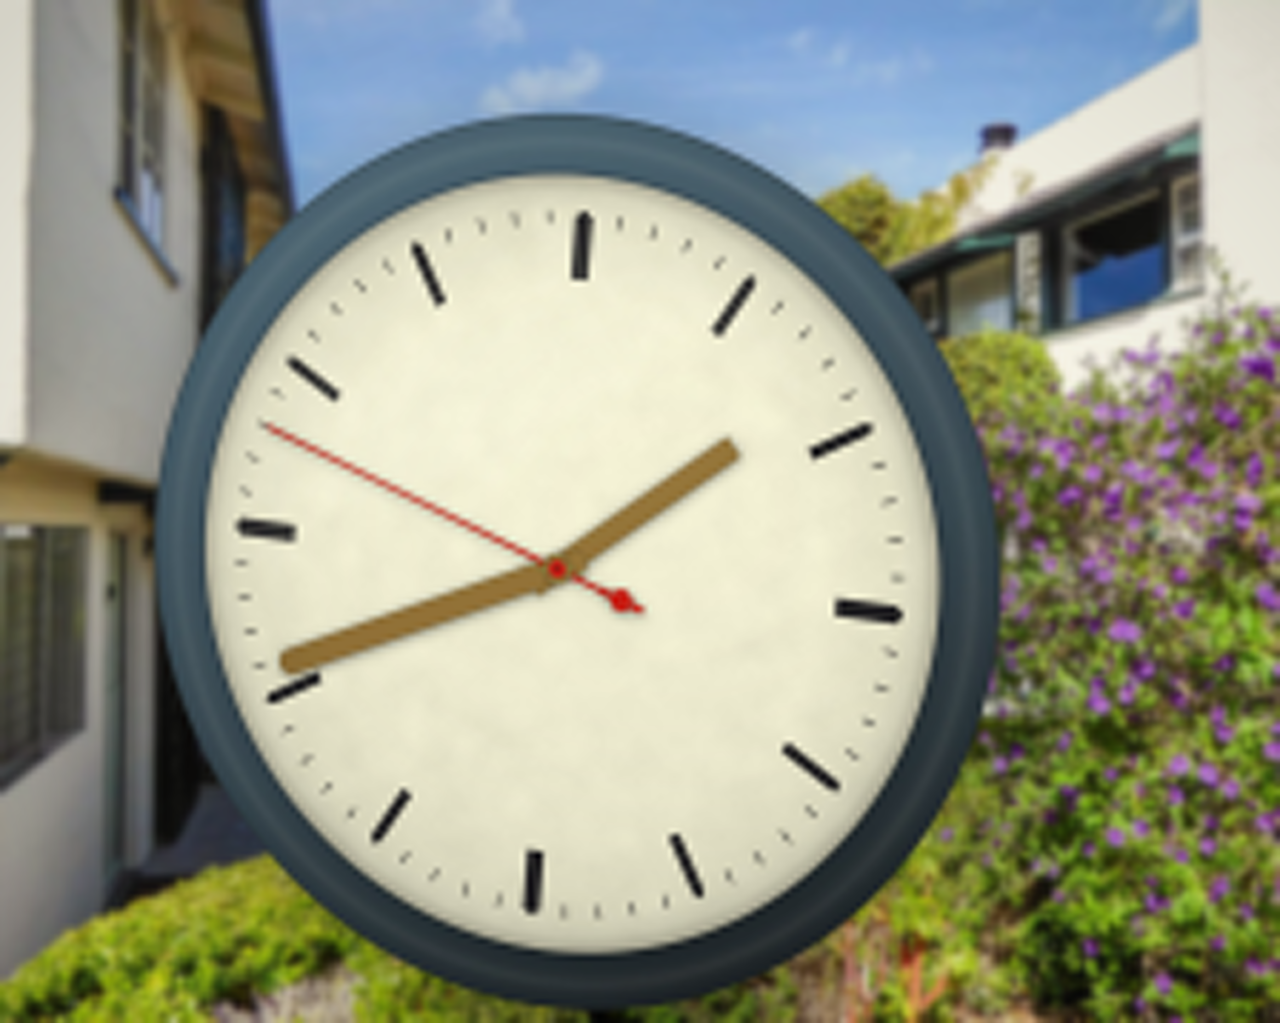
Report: 1:40:48
